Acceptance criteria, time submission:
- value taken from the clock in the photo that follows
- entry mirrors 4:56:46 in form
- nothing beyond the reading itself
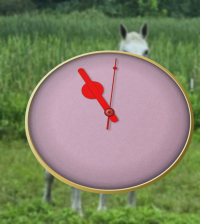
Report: 10:55:01
